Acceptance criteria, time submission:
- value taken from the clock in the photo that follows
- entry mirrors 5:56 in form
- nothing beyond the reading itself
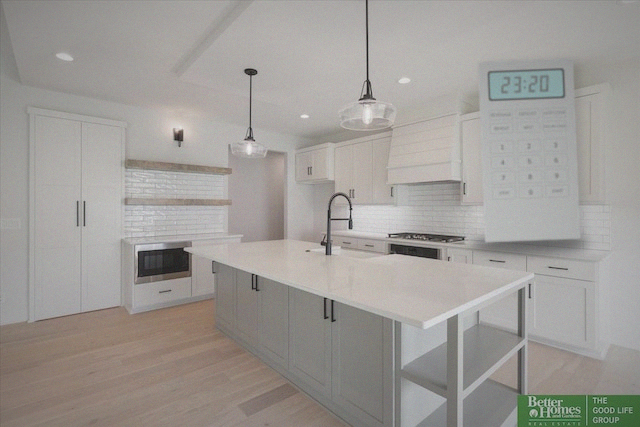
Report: 23:20
